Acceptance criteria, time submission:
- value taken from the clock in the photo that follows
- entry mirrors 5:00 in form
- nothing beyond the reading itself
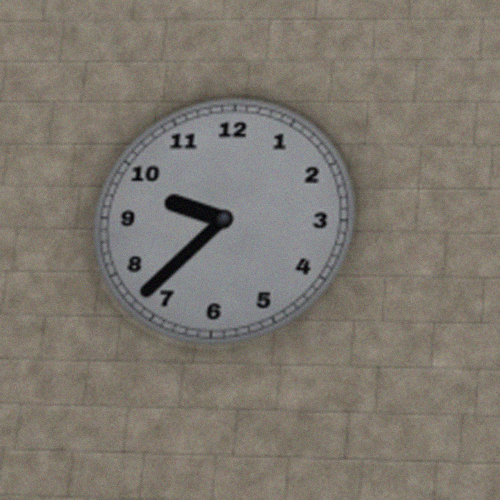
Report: 9:37
